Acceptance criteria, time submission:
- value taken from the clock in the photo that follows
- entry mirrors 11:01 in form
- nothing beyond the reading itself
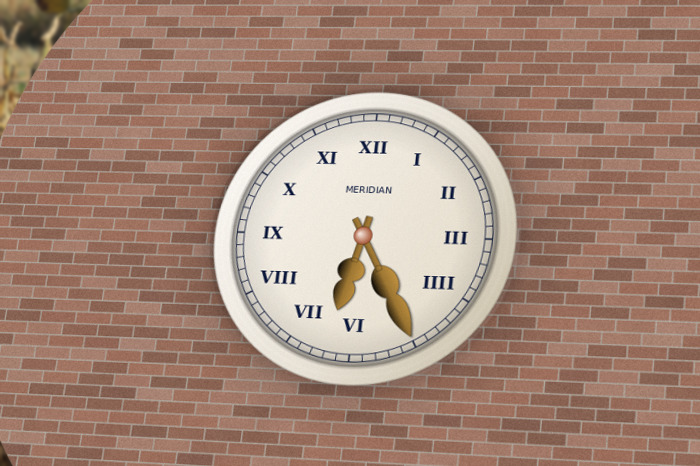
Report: 6:25
